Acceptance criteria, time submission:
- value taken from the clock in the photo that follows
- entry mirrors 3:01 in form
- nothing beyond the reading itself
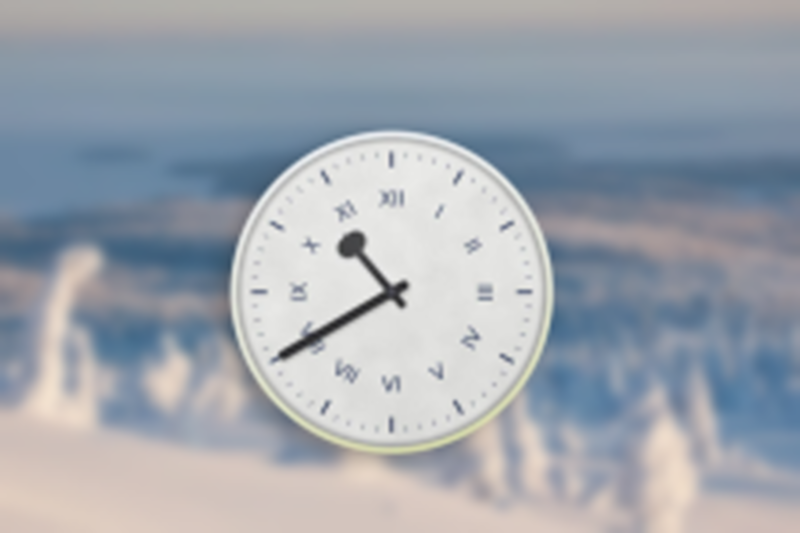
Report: 10:40
